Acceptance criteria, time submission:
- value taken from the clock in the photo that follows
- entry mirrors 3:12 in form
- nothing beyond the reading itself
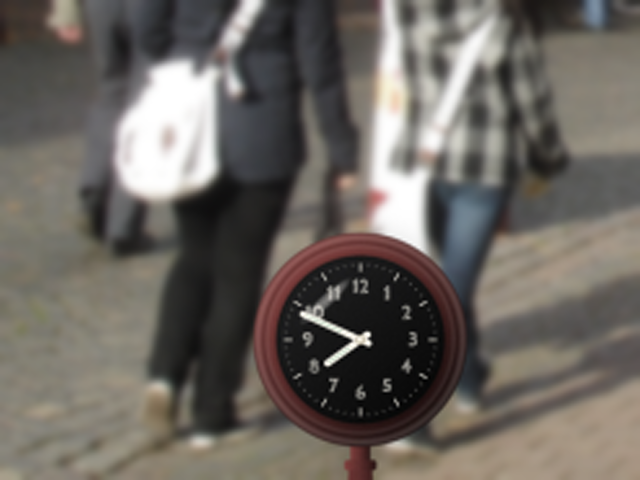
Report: 7:49
